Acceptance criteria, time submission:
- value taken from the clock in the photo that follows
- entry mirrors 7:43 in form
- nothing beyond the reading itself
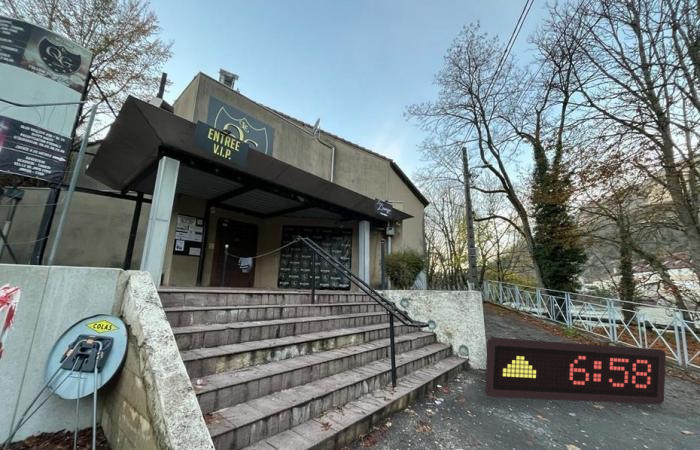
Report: 6:58
